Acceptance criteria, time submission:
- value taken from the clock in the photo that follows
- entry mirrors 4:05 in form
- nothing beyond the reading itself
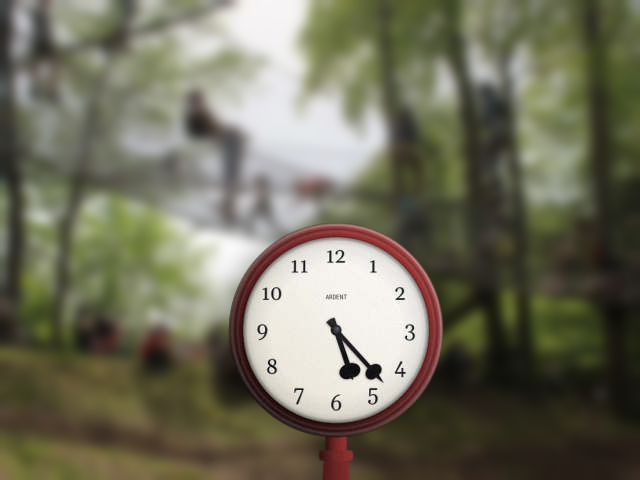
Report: 5:23
